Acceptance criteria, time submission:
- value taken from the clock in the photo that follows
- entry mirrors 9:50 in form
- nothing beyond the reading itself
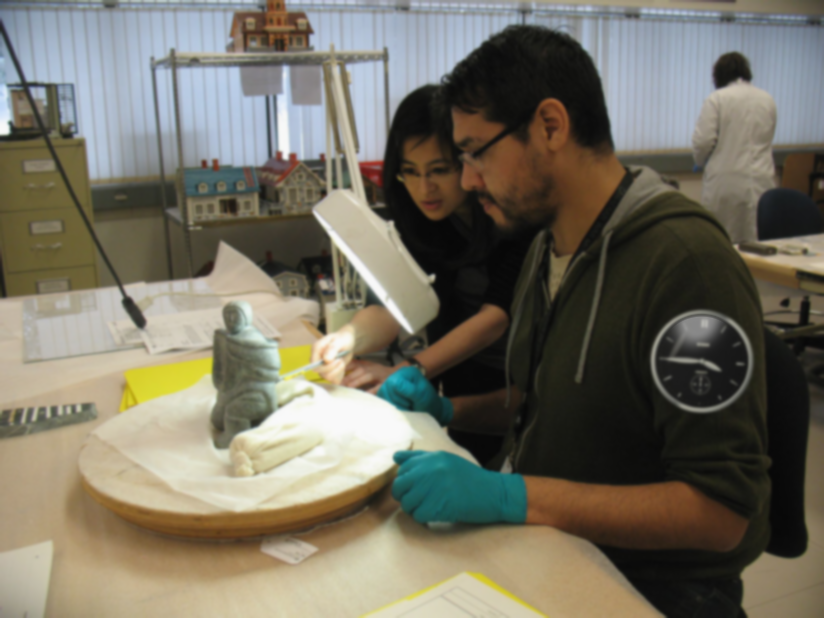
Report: 3:45
